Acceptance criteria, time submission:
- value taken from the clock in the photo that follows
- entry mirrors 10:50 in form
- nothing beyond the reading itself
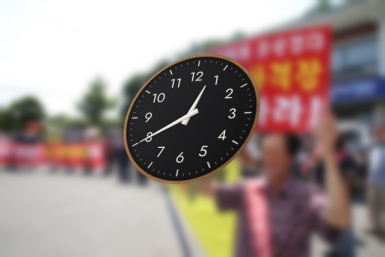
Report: 12:40
